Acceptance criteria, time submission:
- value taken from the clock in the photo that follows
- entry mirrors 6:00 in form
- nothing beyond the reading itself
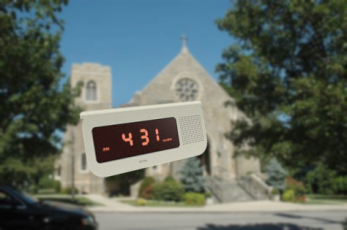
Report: 4:31
